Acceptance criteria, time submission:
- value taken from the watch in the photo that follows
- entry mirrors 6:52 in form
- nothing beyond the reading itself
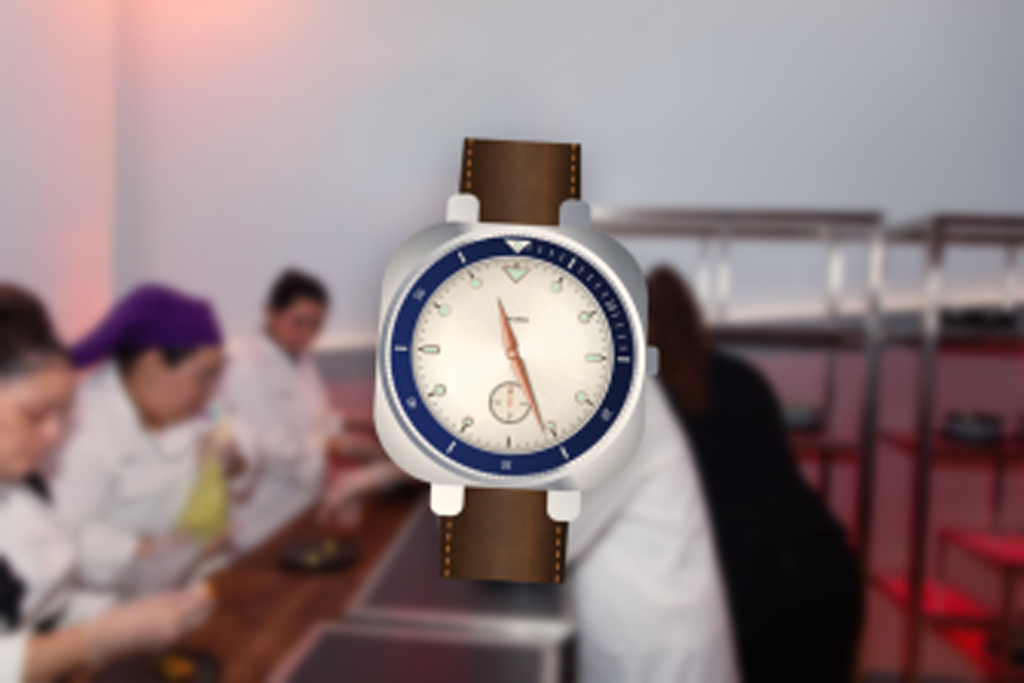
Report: 11:26
